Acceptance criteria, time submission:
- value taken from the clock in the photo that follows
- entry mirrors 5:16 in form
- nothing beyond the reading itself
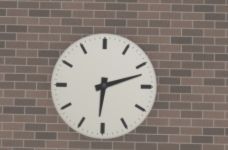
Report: 6:12
